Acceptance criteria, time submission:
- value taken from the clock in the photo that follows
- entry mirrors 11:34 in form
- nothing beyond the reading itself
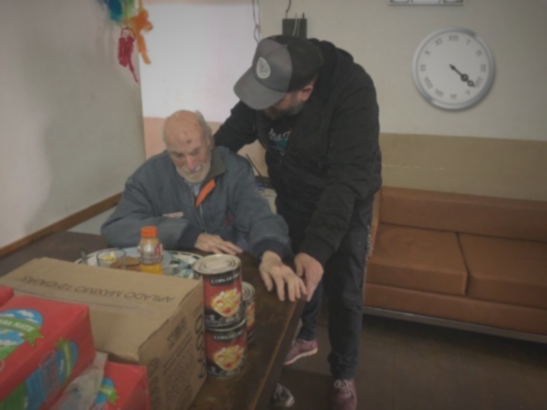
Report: 4:22
